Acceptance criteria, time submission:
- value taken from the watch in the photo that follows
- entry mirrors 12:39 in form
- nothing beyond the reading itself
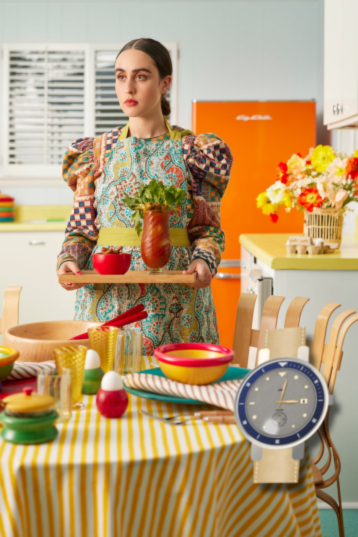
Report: 3:02
